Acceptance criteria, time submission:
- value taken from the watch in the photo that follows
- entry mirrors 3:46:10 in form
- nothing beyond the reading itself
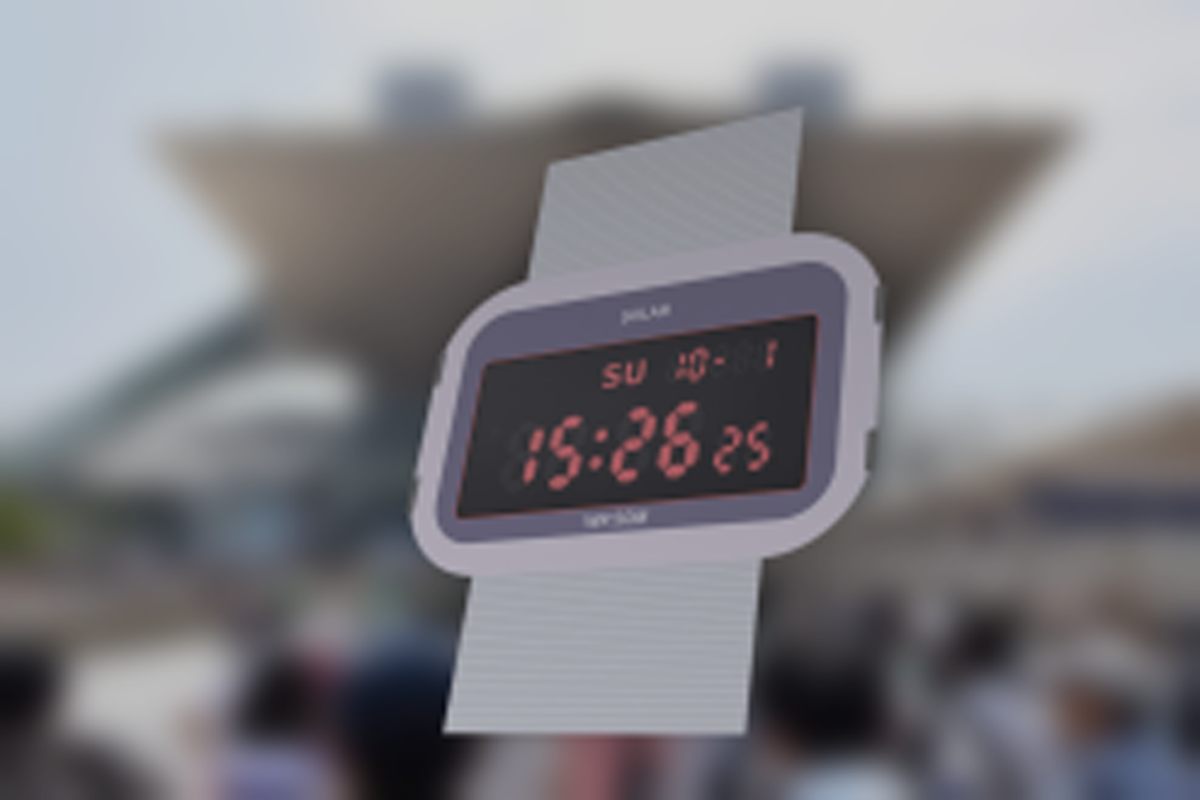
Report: 15:26:25
